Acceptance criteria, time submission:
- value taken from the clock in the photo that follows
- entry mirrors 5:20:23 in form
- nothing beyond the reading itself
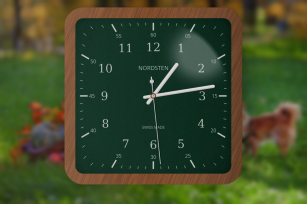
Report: 1:13:29
